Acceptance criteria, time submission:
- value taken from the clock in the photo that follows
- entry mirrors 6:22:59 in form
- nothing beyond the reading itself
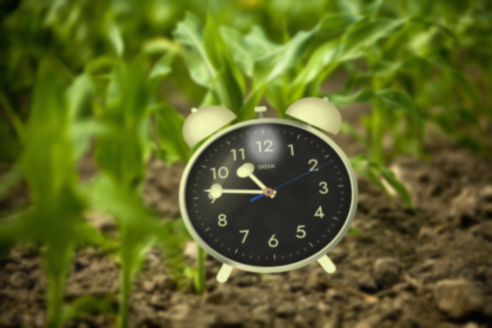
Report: 10:46:11
